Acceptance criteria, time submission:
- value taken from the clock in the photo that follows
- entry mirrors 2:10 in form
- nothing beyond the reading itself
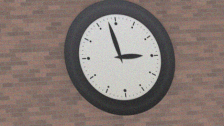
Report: 2:58
